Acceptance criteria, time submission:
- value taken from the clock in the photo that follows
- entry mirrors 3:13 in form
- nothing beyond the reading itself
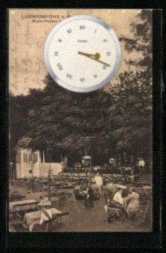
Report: 3:19
